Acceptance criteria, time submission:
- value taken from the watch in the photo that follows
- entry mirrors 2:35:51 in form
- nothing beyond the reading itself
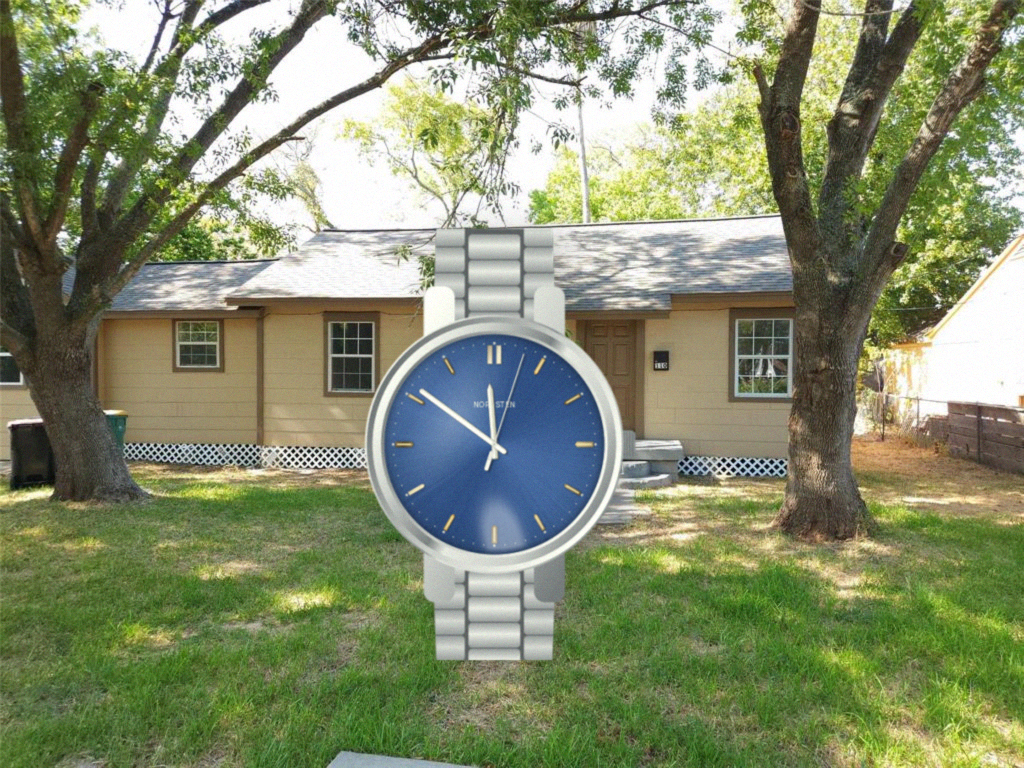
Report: 11:51:03
